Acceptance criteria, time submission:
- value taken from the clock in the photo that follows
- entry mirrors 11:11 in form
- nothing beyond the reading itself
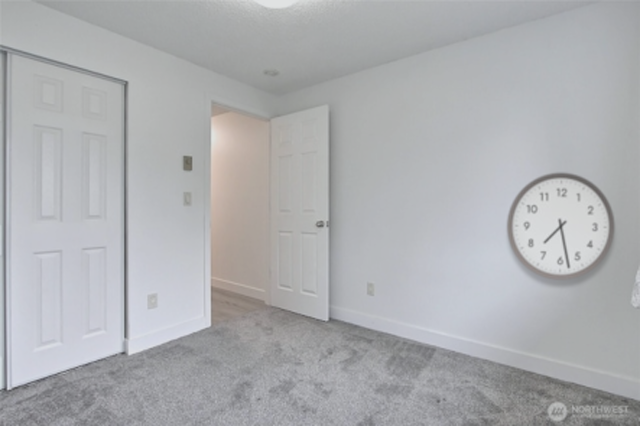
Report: 7:28
